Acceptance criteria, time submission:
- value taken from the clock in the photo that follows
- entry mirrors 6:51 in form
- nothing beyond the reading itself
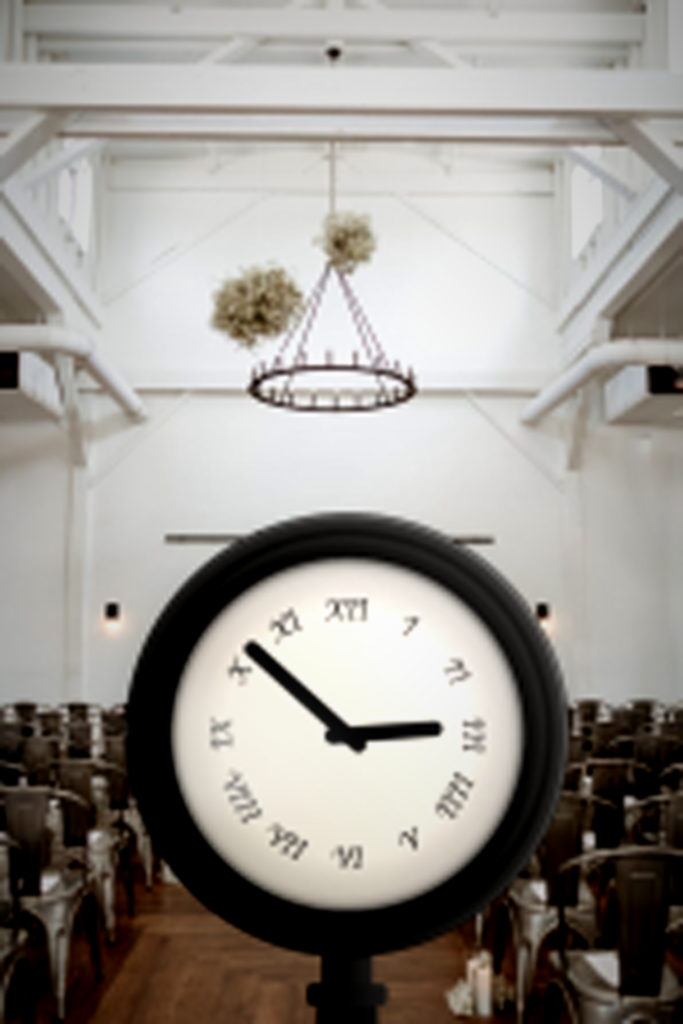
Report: 2:52
